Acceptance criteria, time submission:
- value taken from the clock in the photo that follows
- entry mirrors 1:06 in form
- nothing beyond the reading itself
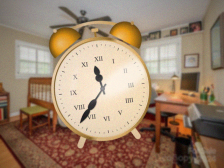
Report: 11:37
